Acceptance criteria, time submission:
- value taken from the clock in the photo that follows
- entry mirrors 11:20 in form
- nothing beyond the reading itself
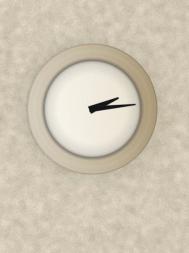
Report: 2:14
